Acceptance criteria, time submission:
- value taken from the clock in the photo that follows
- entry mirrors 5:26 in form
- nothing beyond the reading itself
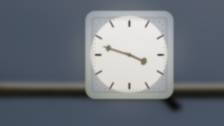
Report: 3:48
